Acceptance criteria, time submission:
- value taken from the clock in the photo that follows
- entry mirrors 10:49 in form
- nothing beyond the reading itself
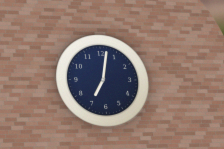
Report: 7:02
